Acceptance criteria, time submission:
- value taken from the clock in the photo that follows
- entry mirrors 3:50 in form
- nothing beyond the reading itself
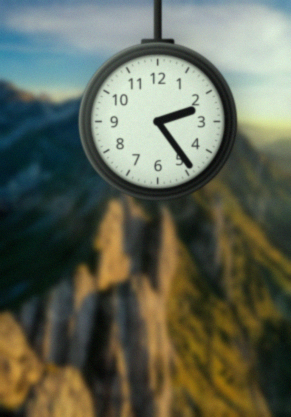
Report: 2:24
